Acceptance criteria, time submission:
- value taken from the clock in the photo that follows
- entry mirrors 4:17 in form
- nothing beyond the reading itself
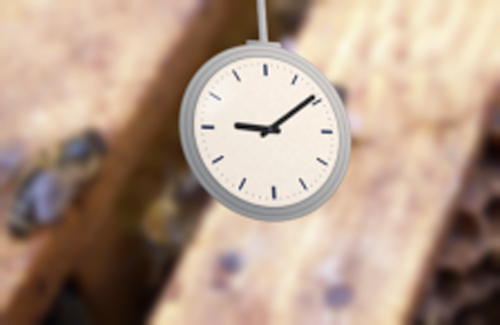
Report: 9:09
